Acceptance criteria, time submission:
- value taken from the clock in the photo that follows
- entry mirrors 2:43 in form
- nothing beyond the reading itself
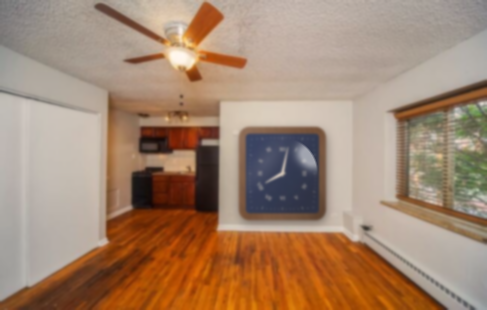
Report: 8:02
